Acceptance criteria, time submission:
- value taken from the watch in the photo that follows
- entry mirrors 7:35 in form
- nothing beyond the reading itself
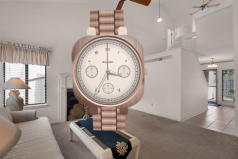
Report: 3:35
